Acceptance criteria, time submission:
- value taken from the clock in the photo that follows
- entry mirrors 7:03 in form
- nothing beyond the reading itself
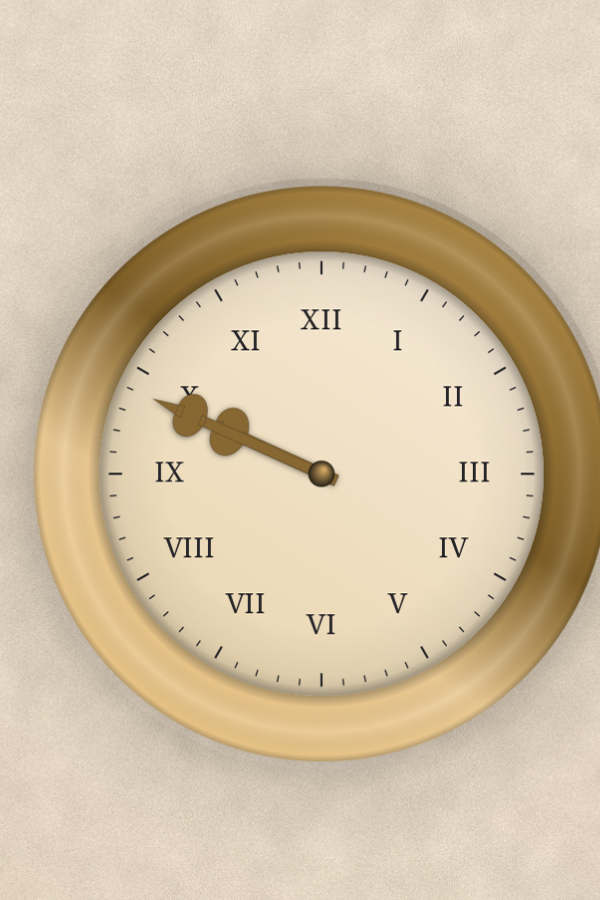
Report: 9:49
